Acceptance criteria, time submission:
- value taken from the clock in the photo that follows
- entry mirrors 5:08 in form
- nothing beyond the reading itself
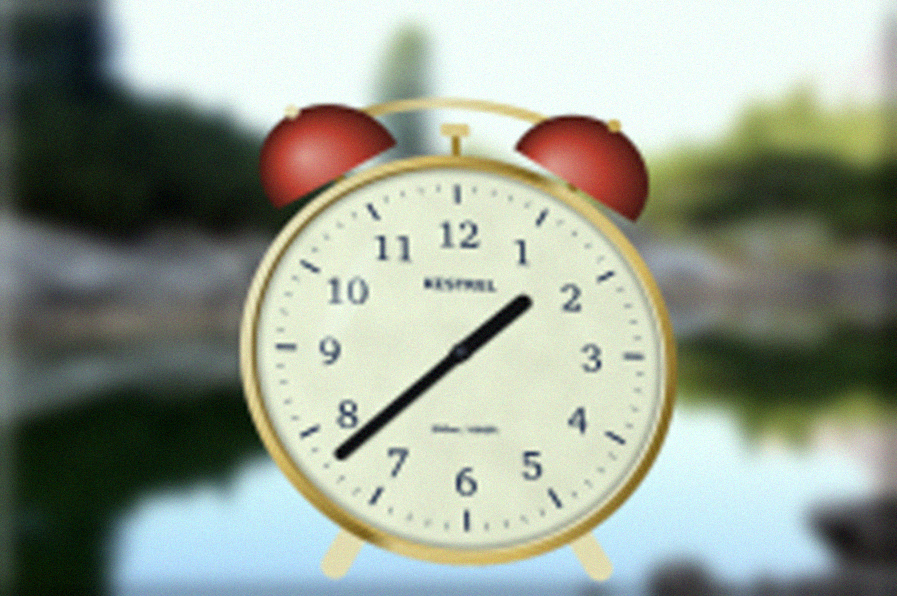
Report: 1:38
